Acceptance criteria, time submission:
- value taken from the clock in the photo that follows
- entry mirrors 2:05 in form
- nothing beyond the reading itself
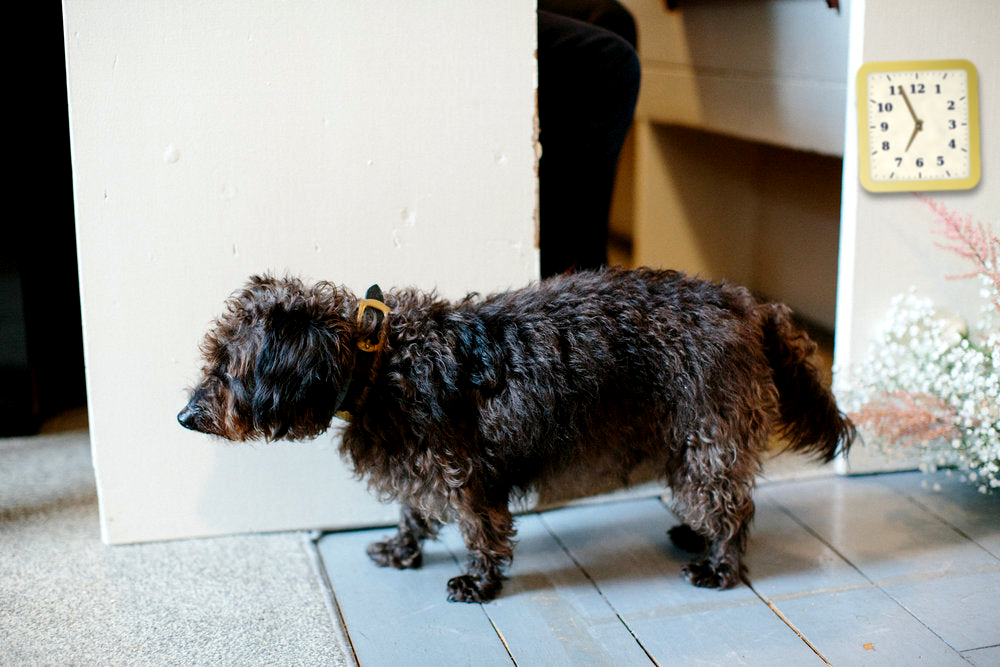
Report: 6:56
